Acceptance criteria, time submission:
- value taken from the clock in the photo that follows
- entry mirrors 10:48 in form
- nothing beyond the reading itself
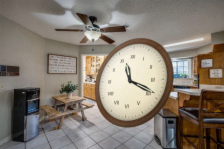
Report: 11:19
